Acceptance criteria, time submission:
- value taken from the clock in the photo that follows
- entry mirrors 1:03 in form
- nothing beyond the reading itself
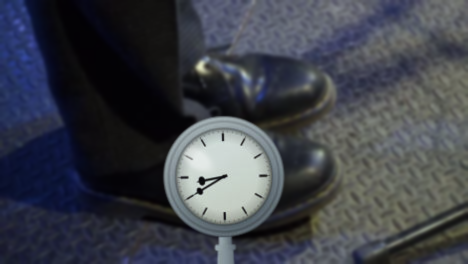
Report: 8:40
